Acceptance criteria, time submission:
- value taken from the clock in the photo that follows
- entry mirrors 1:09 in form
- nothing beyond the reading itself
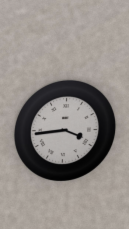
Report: 3:44
